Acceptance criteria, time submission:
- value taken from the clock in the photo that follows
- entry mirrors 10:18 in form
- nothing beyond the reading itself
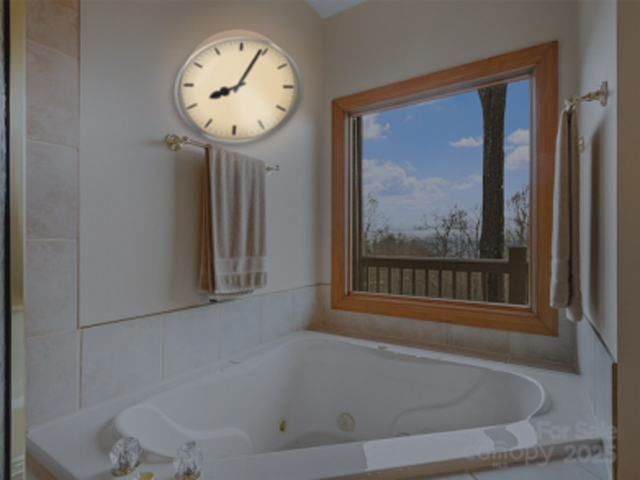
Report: 8:04
